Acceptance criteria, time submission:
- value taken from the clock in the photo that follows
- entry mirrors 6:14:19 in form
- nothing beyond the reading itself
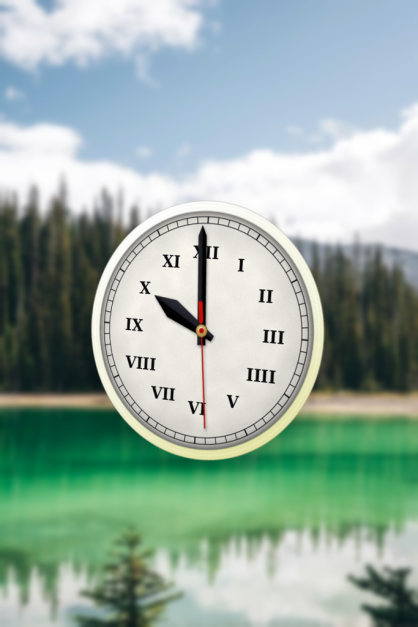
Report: 9:59:29
